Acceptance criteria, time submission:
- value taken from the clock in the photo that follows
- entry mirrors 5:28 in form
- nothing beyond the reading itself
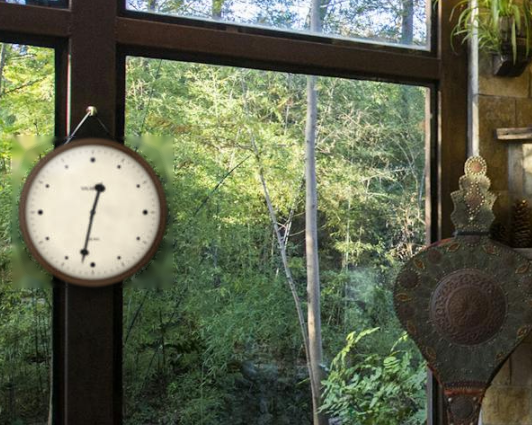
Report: 12:32
